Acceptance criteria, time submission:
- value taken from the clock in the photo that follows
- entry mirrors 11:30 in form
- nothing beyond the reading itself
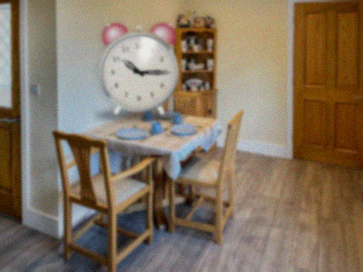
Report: 10:15
